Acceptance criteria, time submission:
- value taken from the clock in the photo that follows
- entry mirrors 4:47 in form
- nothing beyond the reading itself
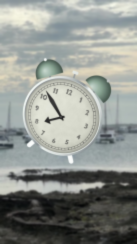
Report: 7:52
